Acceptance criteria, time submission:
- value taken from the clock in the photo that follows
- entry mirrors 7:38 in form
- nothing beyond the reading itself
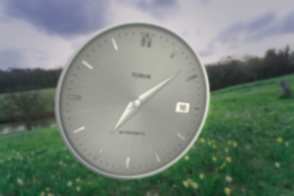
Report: 7:08
